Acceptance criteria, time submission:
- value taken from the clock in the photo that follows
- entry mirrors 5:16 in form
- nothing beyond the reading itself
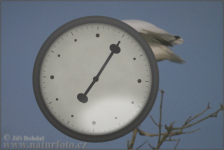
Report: 7:05
